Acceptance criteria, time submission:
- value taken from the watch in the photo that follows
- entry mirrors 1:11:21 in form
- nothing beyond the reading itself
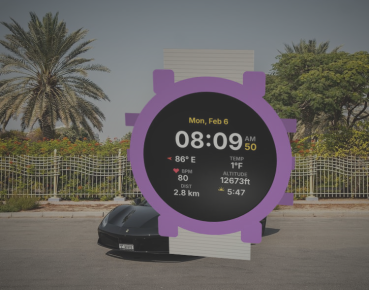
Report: 8:09:50
